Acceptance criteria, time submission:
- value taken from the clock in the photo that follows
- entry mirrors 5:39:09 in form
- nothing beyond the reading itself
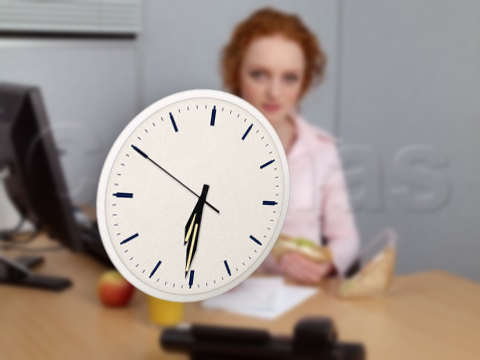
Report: 6:30:50
